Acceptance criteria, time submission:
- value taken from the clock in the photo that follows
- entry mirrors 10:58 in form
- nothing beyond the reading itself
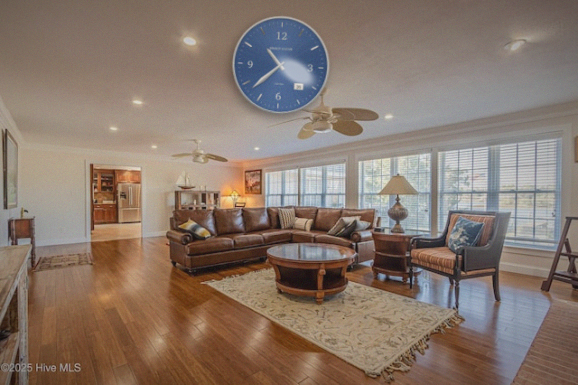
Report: 10:38
